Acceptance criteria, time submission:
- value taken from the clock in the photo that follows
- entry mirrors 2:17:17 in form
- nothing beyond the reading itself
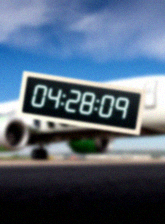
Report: 4:28:09
